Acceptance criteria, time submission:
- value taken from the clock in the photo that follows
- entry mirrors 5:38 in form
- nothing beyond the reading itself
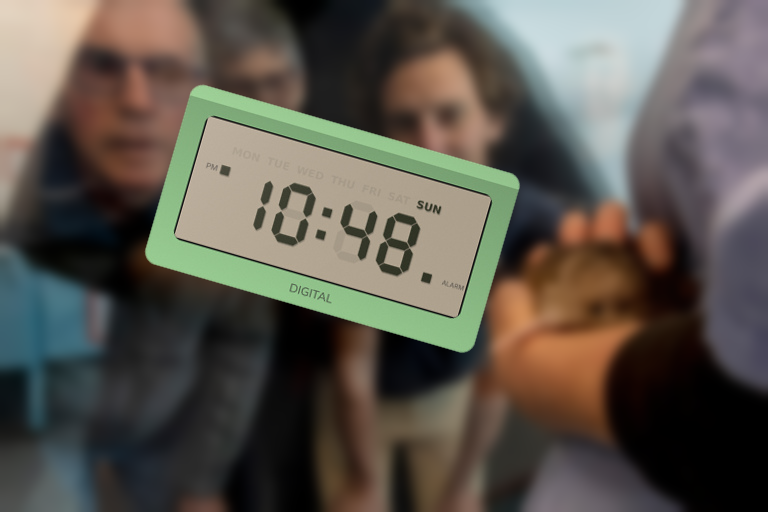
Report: 10:48
